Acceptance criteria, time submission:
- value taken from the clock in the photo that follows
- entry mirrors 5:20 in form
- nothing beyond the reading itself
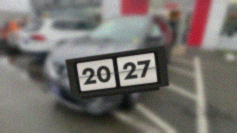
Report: 20:27
